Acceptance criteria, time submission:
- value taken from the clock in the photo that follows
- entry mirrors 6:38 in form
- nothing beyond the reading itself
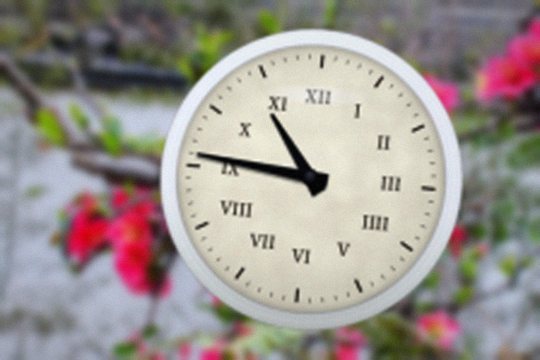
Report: 10:46
